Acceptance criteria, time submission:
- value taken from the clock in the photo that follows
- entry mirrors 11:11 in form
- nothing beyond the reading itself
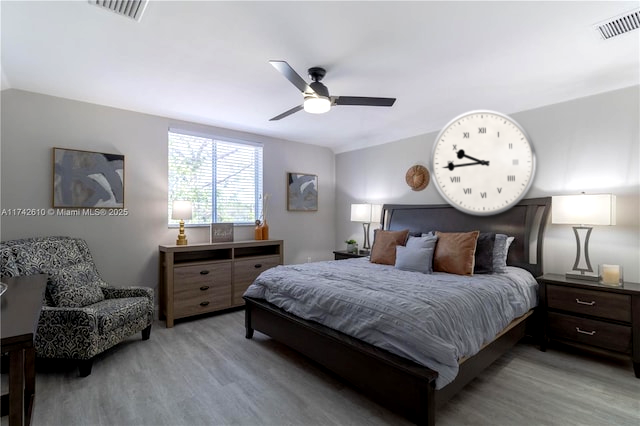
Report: 9:44
